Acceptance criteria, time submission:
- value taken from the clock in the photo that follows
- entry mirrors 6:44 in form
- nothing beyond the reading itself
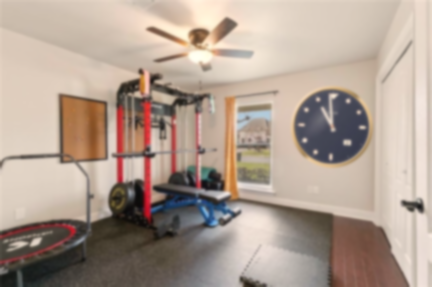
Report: 10:59
